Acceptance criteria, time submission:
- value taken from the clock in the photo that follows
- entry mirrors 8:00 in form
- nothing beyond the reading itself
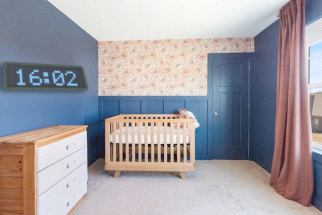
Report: 16:02
